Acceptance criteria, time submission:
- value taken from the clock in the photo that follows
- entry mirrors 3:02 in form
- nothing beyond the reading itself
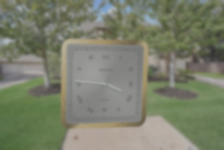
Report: 3:46
